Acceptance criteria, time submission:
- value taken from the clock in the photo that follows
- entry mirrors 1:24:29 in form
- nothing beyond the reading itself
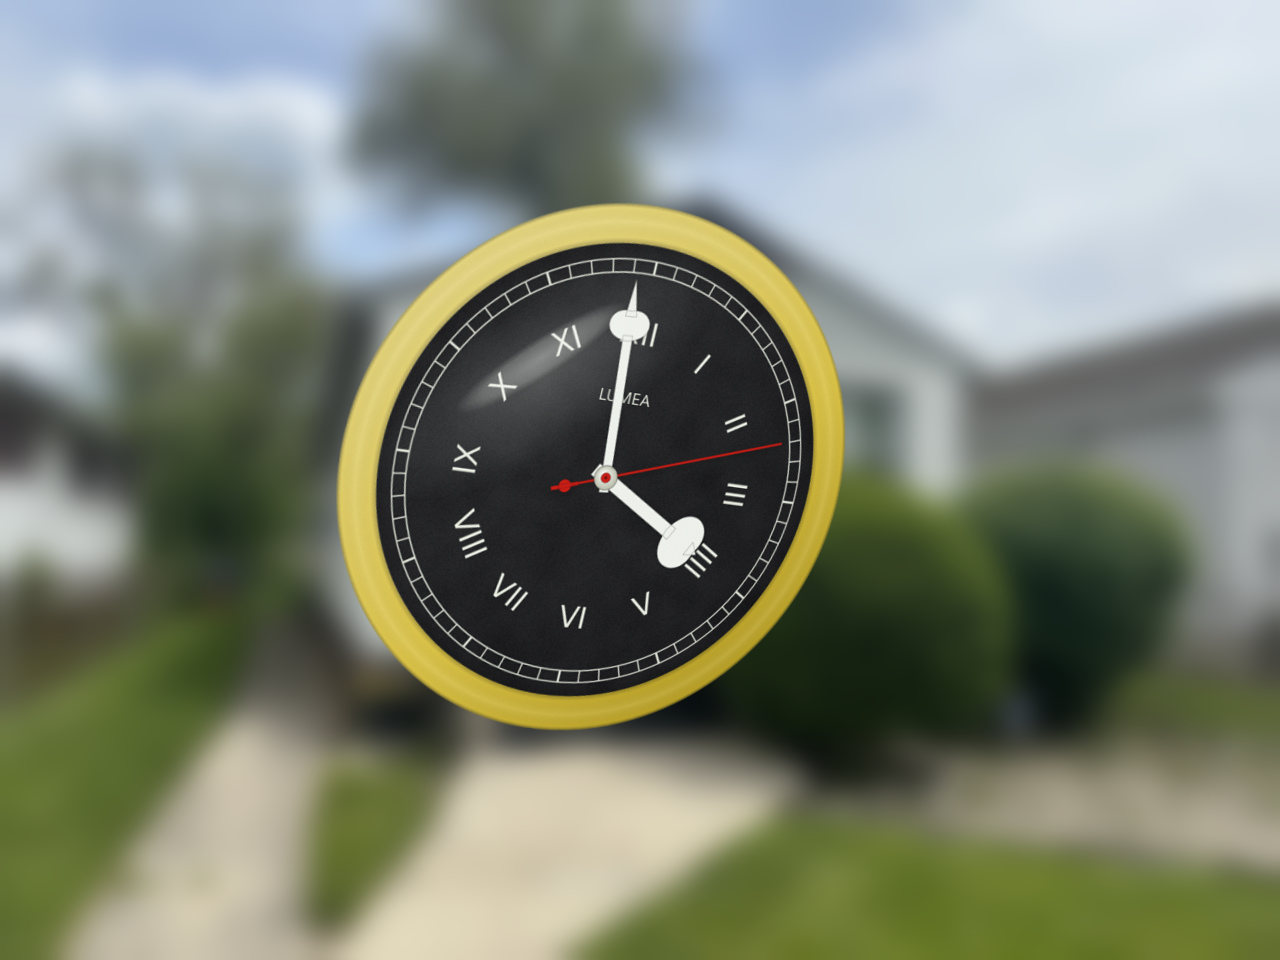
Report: 3:59:12
